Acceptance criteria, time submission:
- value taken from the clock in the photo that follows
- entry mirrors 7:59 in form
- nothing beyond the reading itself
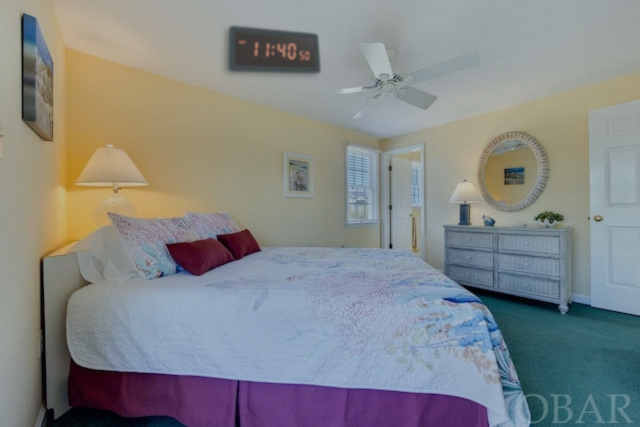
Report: 11:40
